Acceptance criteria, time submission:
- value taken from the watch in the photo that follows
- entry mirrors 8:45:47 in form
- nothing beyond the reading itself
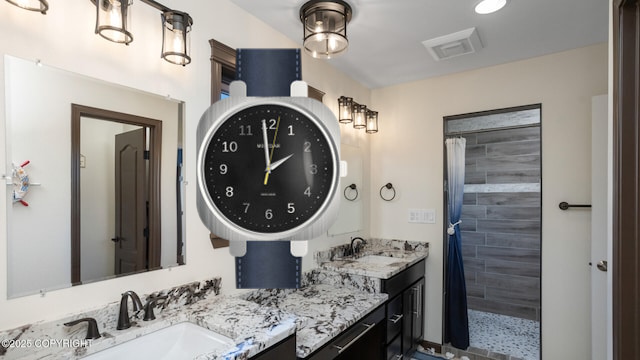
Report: 1:59:02
